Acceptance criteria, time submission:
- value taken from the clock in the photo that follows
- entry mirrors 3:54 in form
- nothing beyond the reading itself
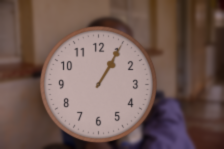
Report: 1:05
